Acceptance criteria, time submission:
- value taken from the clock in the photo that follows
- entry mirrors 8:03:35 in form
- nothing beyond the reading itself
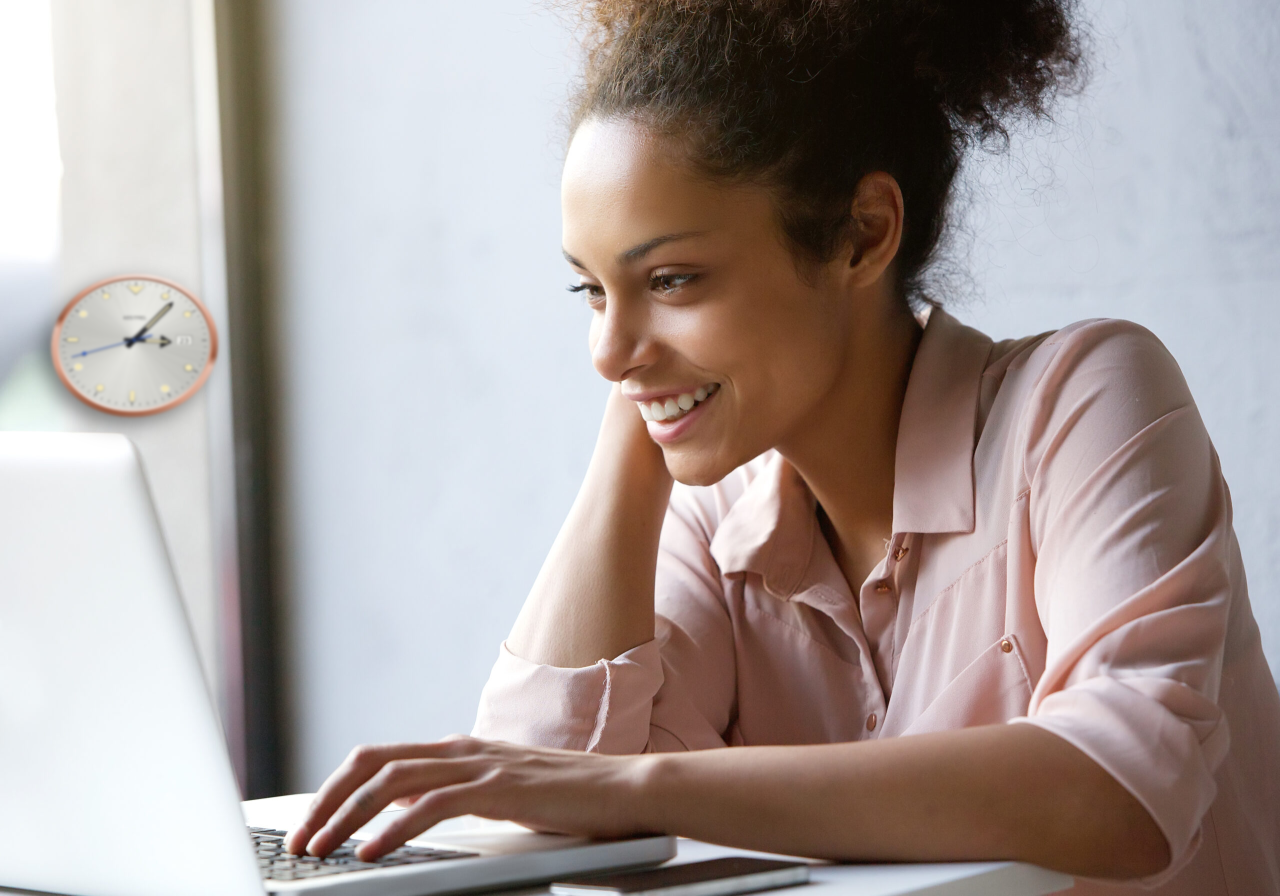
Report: 3:06:42
